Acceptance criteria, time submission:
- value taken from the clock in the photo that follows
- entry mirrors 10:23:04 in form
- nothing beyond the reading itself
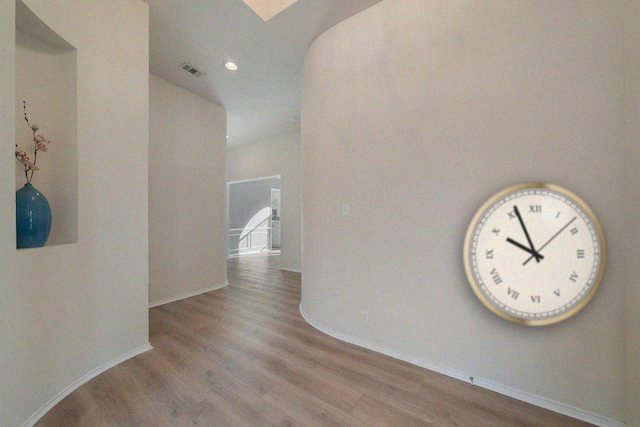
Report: 9:56:08
